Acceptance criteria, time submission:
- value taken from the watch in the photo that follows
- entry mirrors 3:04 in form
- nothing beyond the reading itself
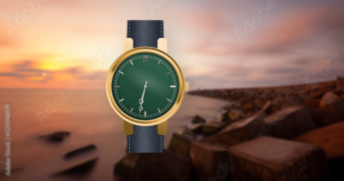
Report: 6:32
